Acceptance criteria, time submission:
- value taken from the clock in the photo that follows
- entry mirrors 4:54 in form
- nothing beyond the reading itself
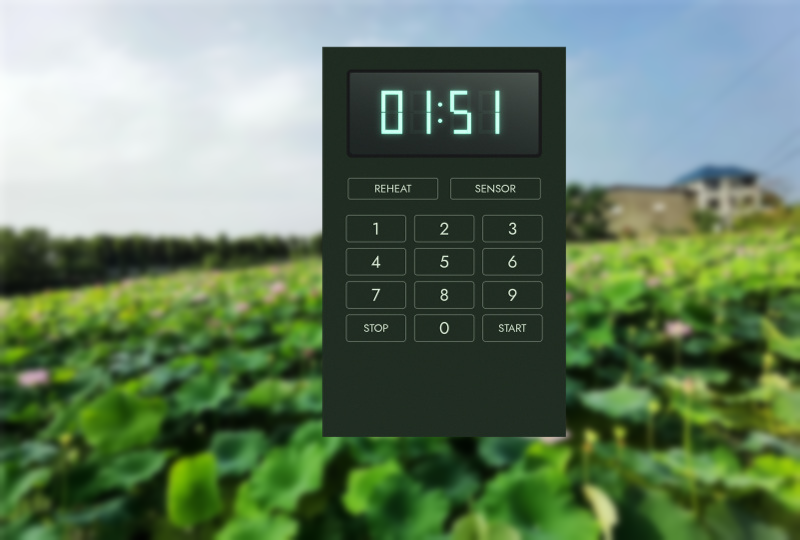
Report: 1:51
